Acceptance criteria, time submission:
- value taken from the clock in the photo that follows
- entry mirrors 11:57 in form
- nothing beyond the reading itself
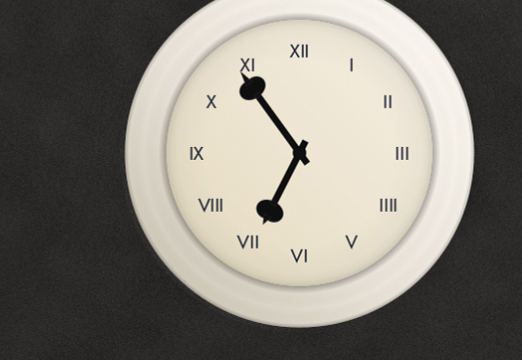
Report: 6:54
